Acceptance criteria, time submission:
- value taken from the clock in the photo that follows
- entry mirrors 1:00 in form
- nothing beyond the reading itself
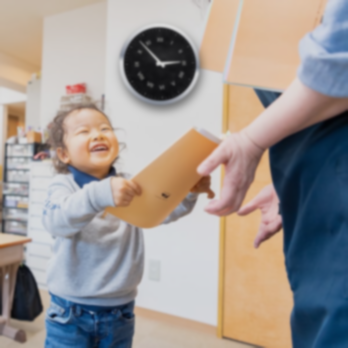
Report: 2:53
